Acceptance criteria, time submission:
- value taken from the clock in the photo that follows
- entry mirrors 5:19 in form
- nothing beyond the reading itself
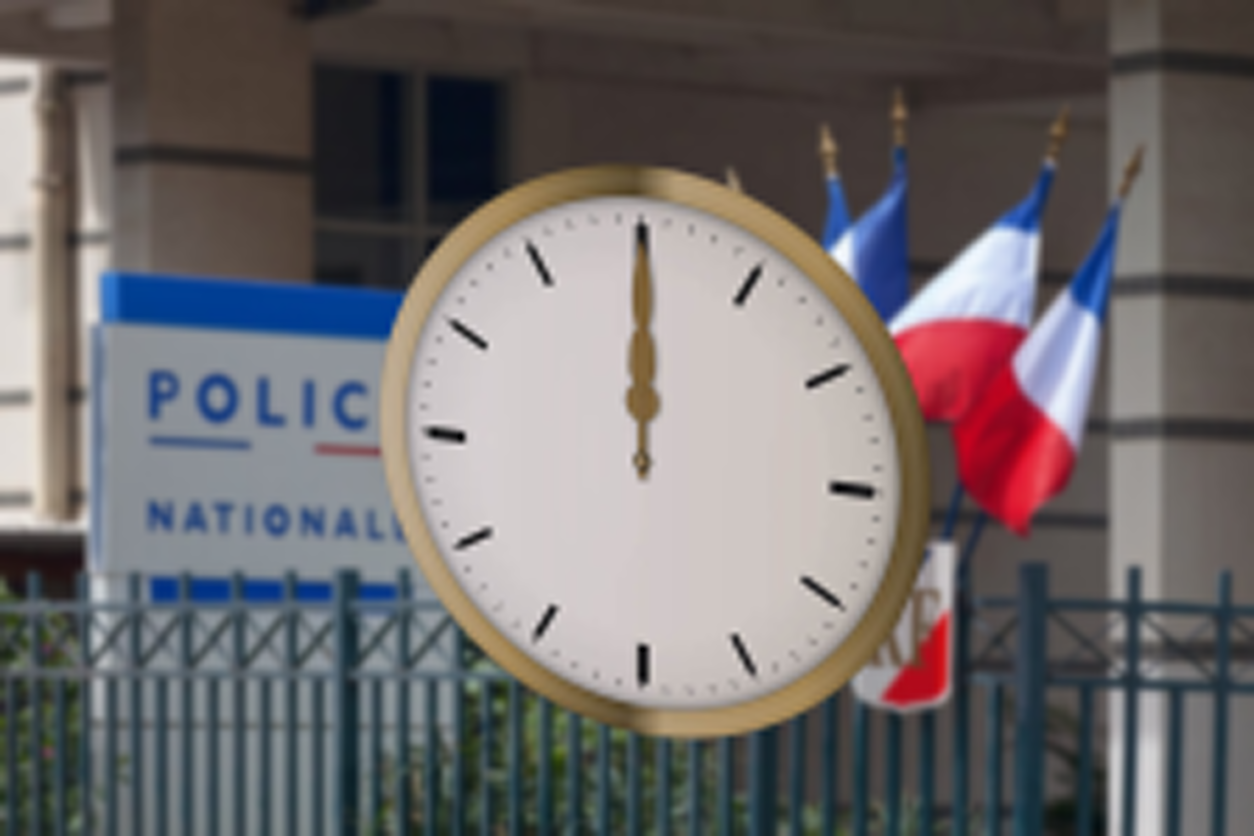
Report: 12:00
